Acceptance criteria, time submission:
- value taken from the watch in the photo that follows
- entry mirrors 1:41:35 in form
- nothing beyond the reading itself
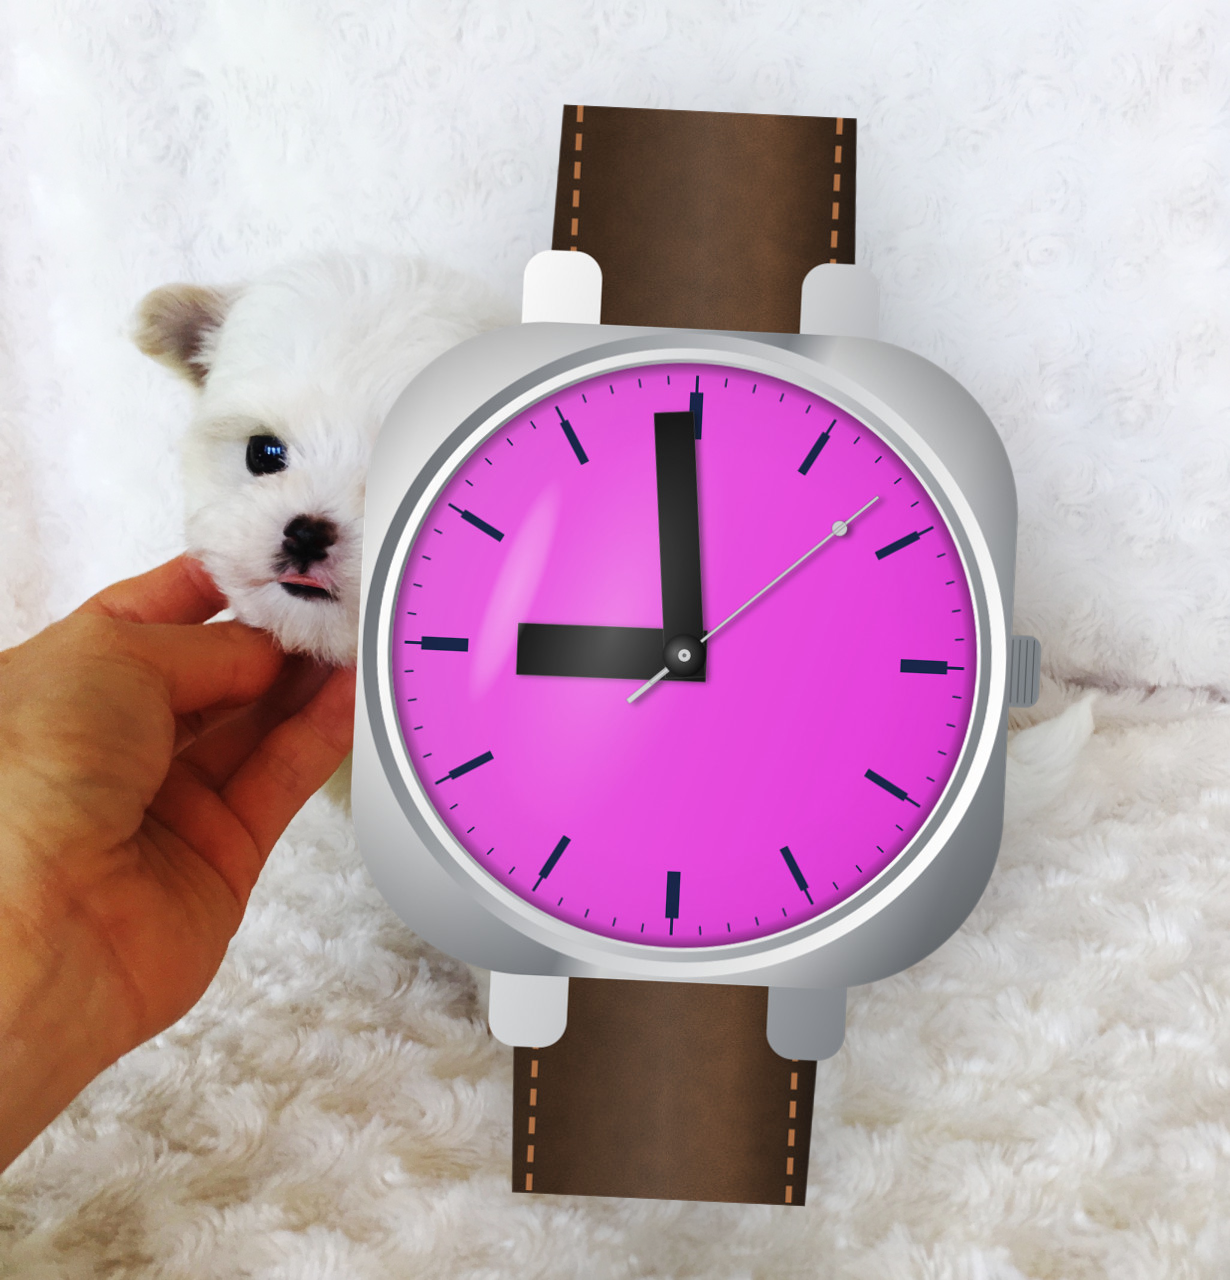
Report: 8:59:08
